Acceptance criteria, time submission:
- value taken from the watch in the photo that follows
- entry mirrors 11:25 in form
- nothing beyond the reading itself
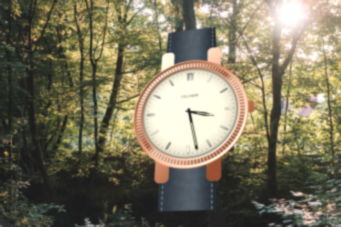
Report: 3:28
